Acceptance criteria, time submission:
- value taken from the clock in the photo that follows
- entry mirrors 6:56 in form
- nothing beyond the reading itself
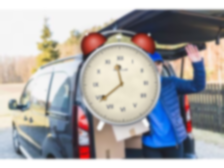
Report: 11:39
